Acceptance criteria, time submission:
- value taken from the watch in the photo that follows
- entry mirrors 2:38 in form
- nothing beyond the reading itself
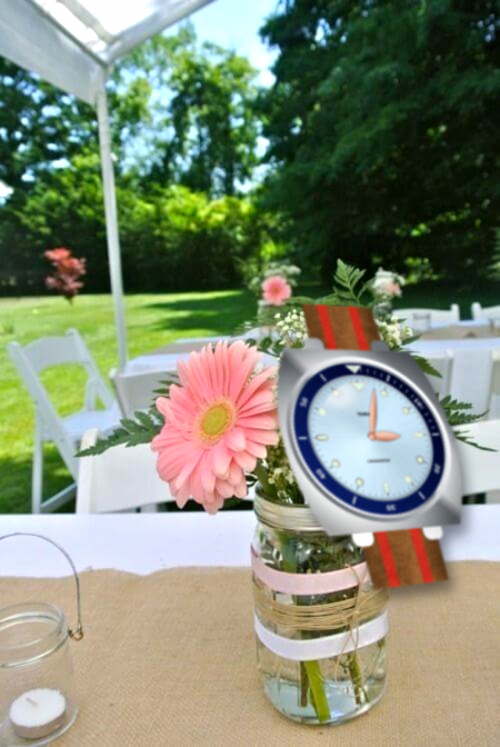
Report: 3:03
